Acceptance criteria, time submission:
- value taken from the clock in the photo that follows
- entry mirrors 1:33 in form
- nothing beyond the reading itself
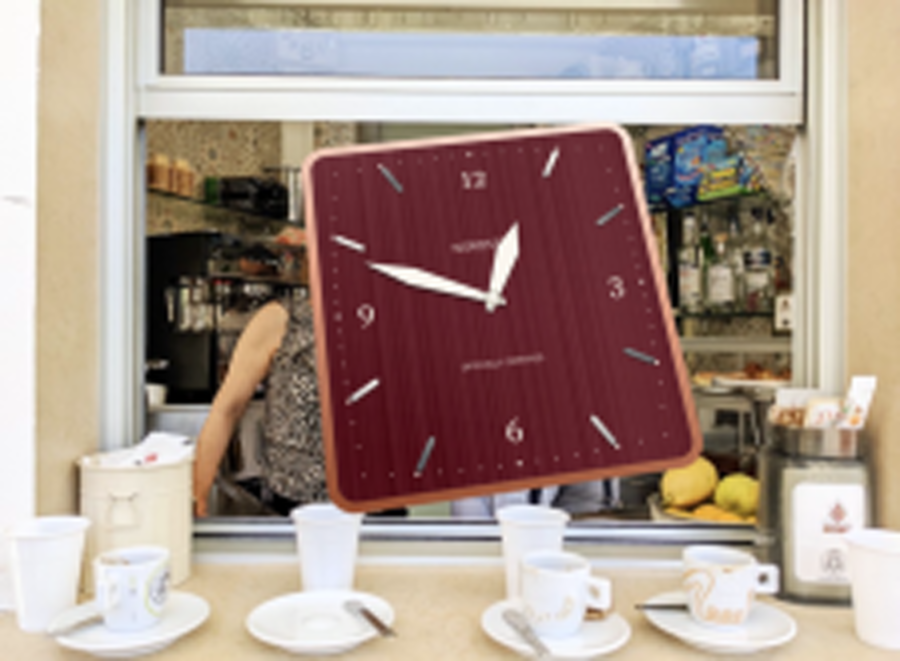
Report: 12:49
